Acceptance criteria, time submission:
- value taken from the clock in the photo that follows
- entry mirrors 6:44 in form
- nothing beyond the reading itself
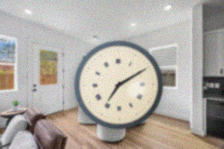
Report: 7:10
